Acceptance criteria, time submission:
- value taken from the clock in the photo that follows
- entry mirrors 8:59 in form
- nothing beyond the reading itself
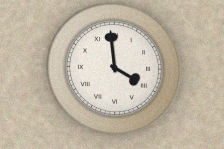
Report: 3:59
